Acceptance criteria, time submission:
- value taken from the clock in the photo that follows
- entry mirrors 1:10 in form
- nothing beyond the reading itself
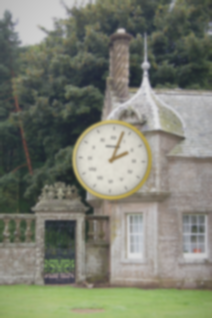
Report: 2:03
